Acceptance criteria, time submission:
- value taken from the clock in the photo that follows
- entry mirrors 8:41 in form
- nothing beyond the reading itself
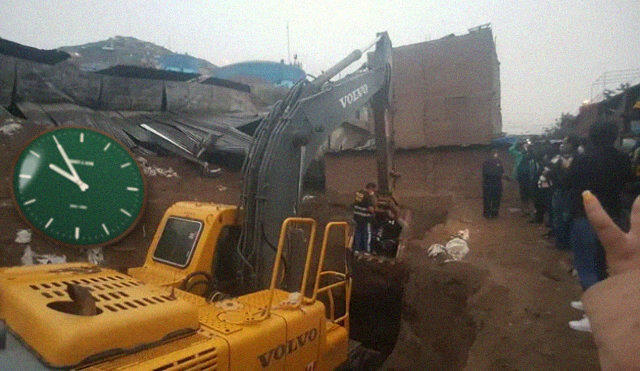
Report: 9:55
